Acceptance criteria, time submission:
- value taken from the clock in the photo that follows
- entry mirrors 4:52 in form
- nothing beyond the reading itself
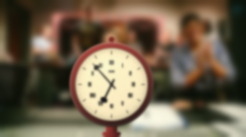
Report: 6:53
